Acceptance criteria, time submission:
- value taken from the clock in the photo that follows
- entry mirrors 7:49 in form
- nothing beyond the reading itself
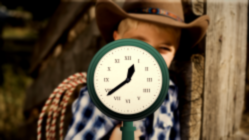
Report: 12:39
